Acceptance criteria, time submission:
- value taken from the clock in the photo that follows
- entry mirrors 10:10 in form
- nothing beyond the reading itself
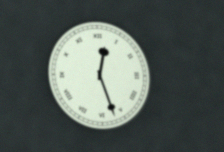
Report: 12:27
